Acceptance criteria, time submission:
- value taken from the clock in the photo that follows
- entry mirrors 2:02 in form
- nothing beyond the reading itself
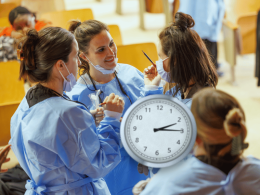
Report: 2:15
